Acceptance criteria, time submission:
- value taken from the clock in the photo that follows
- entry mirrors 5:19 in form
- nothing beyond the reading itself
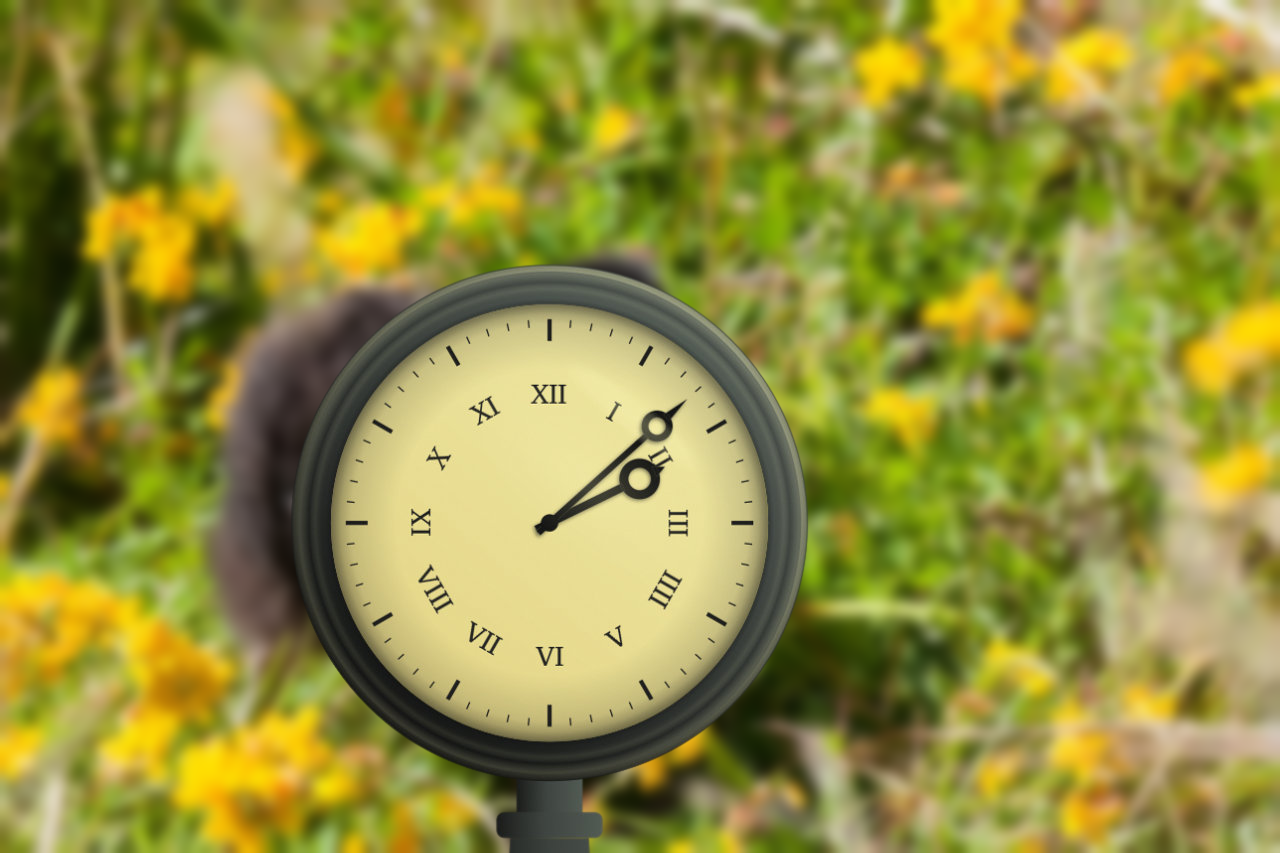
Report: 2:08
